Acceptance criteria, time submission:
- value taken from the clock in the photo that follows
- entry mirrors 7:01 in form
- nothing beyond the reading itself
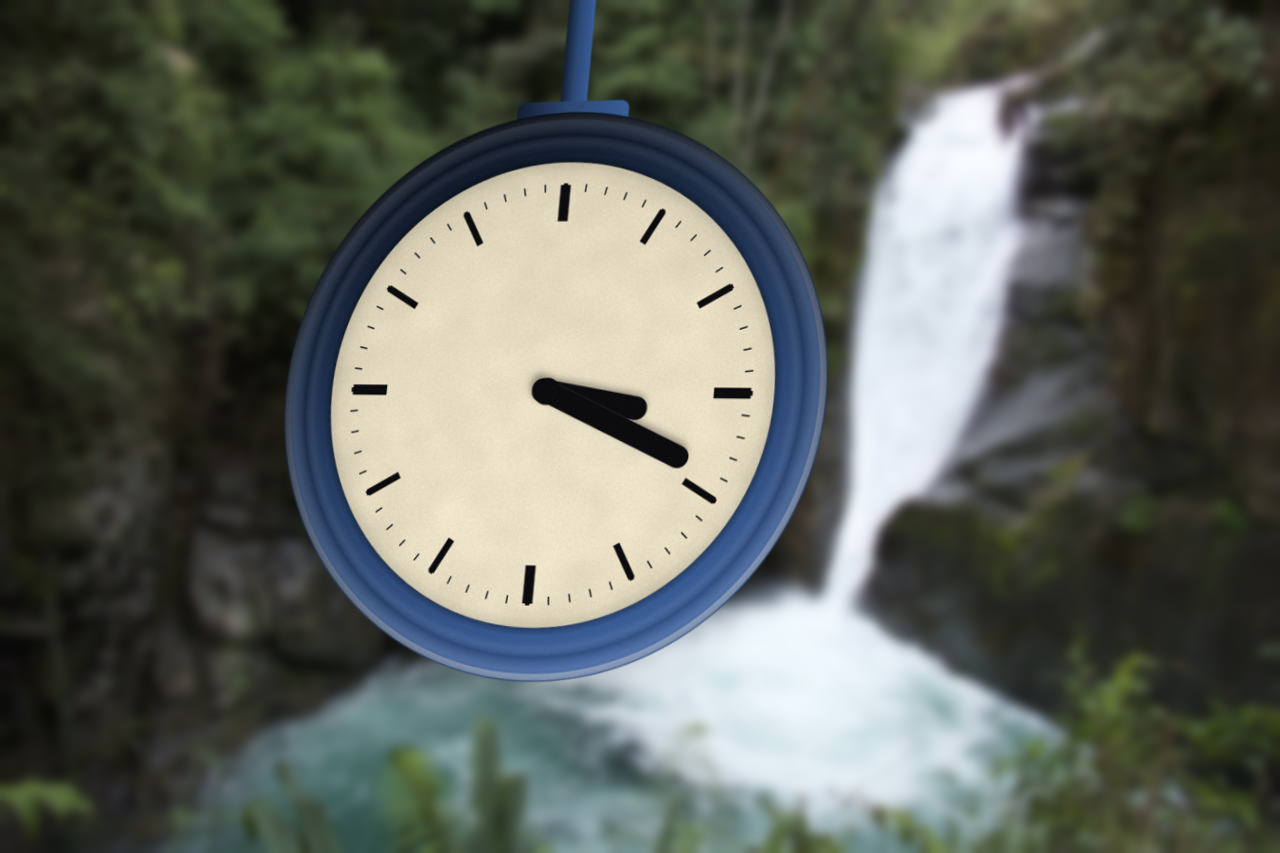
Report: 3:19
